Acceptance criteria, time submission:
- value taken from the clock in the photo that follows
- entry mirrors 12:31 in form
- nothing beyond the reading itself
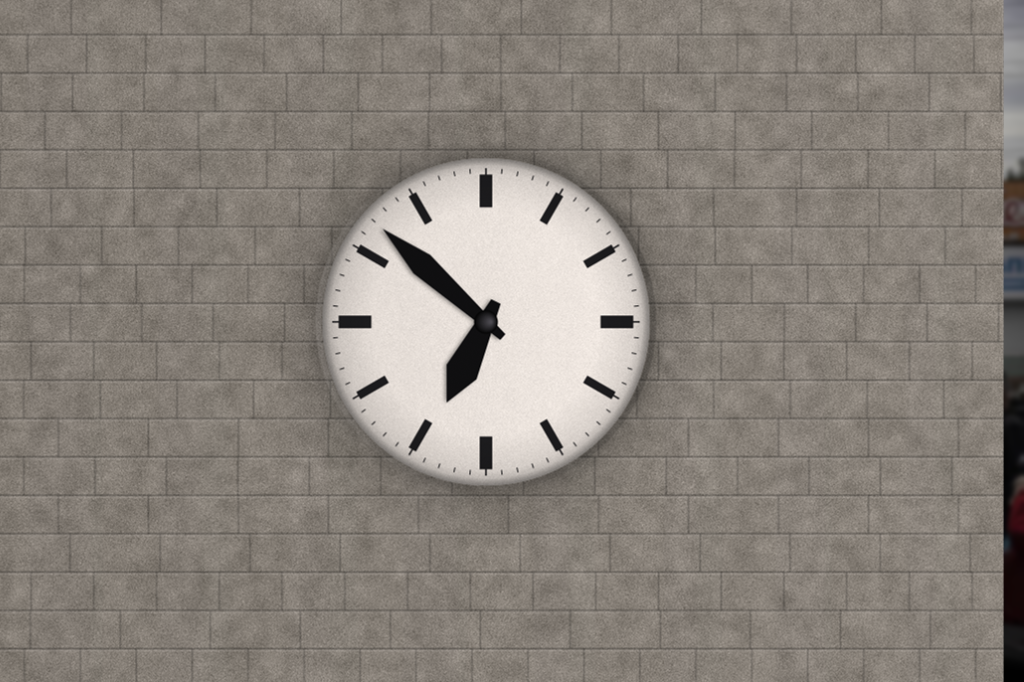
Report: 6:52
